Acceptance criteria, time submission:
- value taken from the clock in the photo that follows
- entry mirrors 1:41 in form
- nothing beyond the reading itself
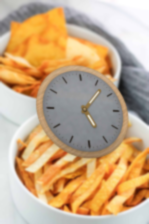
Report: 5:07
